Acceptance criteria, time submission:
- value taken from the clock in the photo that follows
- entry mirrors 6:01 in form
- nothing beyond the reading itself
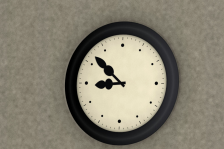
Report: 8:52
